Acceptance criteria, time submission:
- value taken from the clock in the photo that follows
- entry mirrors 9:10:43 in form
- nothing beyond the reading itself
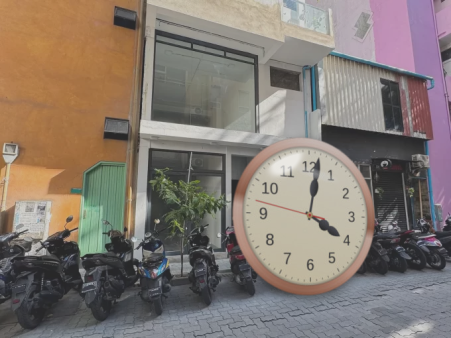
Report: 4:01:47
